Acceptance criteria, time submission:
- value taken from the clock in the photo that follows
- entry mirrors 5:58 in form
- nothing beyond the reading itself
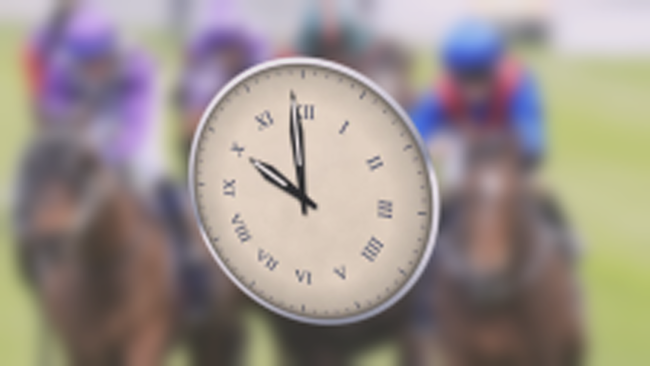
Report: 9:59
